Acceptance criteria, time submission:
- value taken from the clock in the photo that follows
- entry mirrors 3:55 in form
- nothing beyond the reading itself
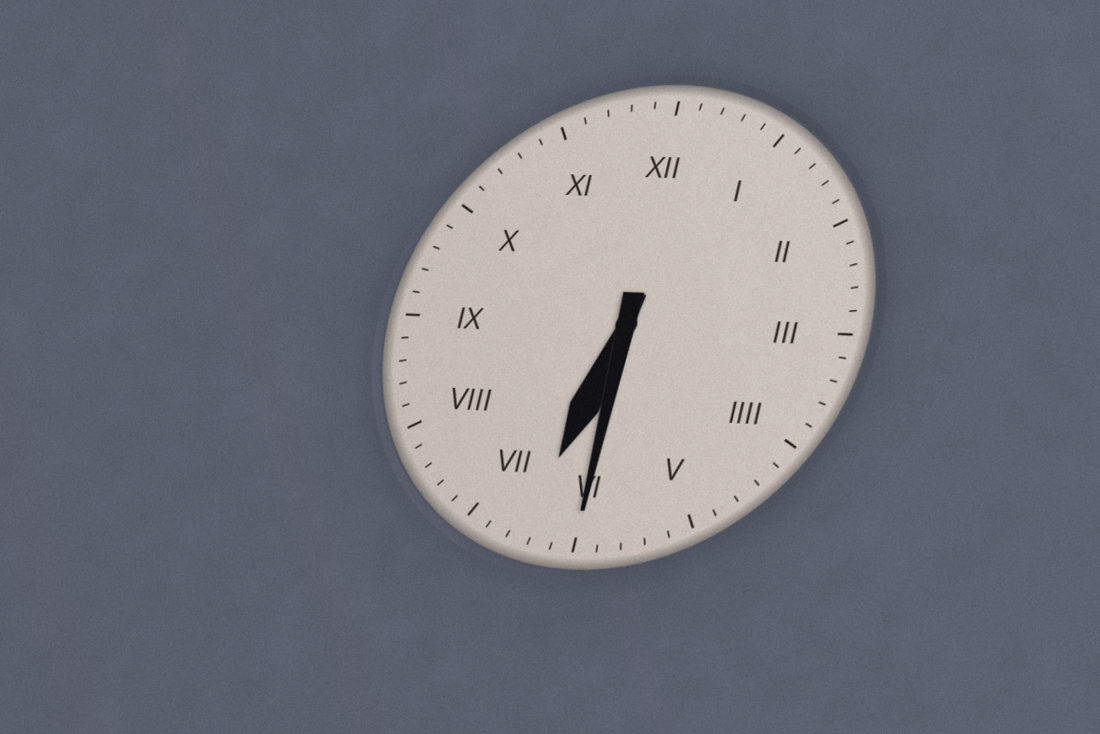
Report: 6:30
